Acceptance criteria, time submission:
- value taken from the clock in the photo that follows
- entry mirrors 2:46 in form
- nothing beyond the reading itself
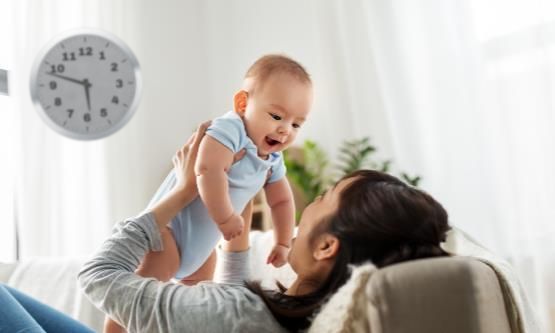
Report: 5:48
